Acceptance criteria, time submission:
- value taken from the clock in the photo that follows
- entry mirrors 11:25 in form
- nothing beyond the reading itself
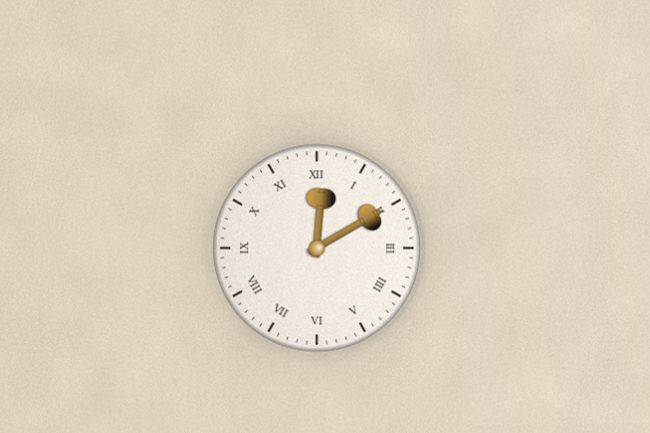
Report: 12:10
